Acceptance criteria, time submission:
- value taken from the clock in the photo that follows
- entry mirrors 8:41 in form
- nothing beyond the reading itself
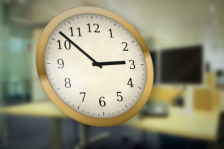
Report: 2:52
